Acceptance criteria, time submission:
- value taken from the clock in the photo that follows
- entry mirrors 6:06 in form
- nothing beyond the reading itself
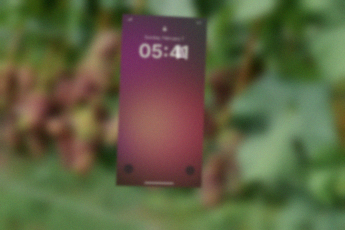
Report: 5:41
